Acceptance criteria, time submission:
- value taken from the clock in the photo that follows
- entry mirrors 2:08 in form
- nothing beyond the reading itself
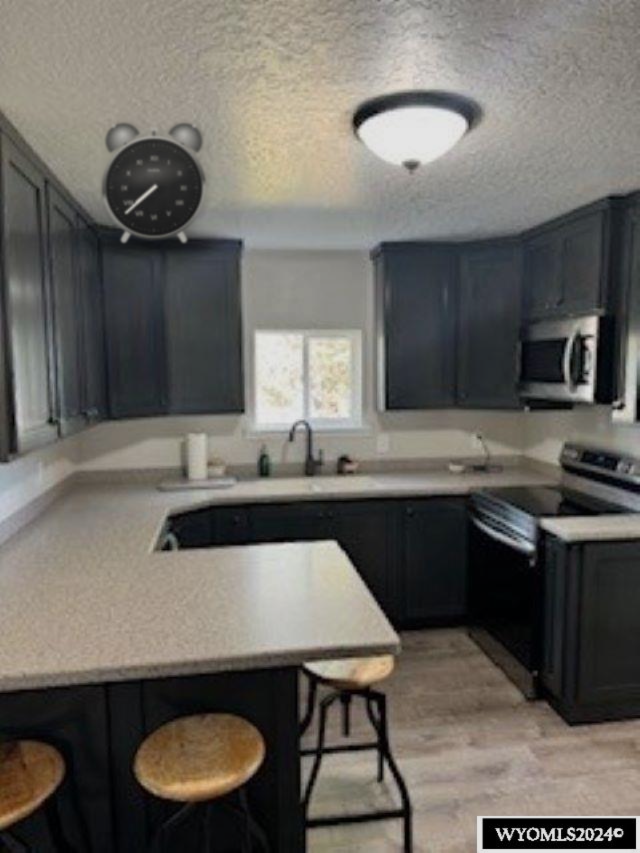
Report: 7:38
